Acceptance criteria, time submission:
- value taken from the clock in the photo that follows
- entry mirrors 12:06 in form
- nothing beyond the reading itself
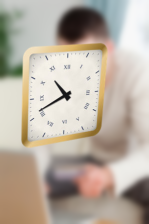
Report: 10:41
